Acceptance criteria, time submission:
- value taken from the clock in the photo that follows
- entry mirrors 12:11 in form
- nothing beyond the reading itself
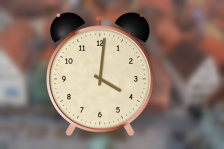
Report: 4:01
